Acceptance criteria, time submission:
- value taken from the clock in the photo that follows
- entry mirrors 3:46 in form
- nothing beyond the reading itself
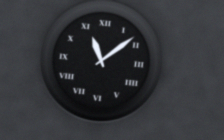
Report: 11:08
